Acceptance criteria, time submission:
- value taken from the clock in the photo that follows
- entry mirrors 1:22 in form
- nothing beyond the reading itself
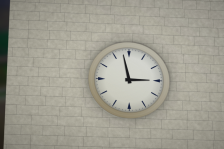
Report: 2:58
